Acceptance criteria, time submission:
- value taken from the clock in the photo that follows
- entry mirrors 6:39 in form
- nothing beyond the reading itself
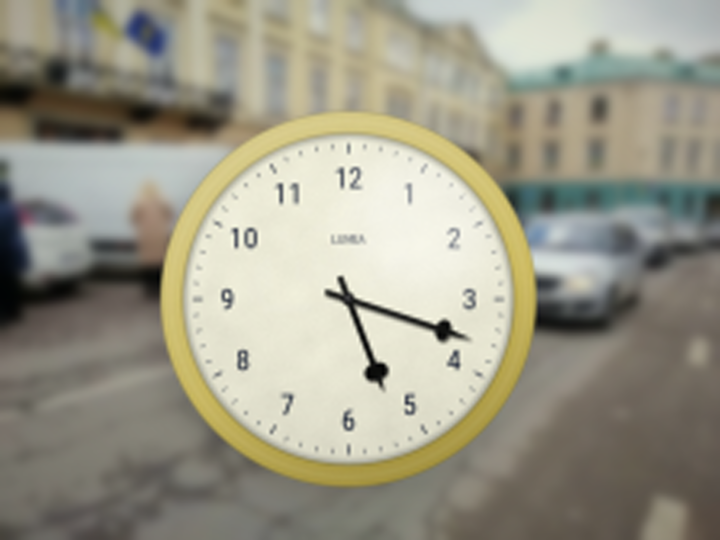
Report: 5:18
